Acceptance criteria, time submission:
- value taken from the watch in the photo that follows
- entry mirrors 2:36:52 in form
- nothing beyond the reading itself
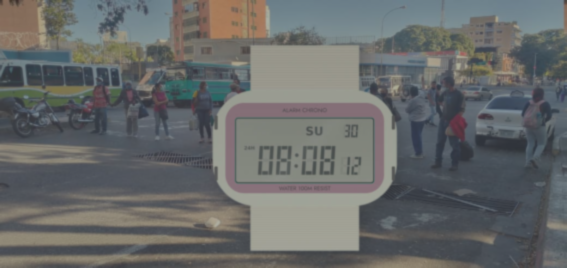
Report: 8:08:12
